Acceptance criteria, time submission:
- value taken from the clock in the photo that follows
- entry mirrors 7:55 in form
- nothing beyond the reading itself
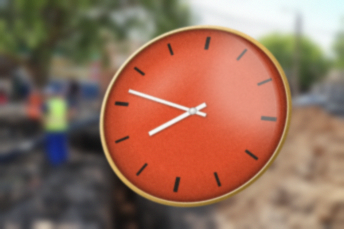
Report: 7:47
